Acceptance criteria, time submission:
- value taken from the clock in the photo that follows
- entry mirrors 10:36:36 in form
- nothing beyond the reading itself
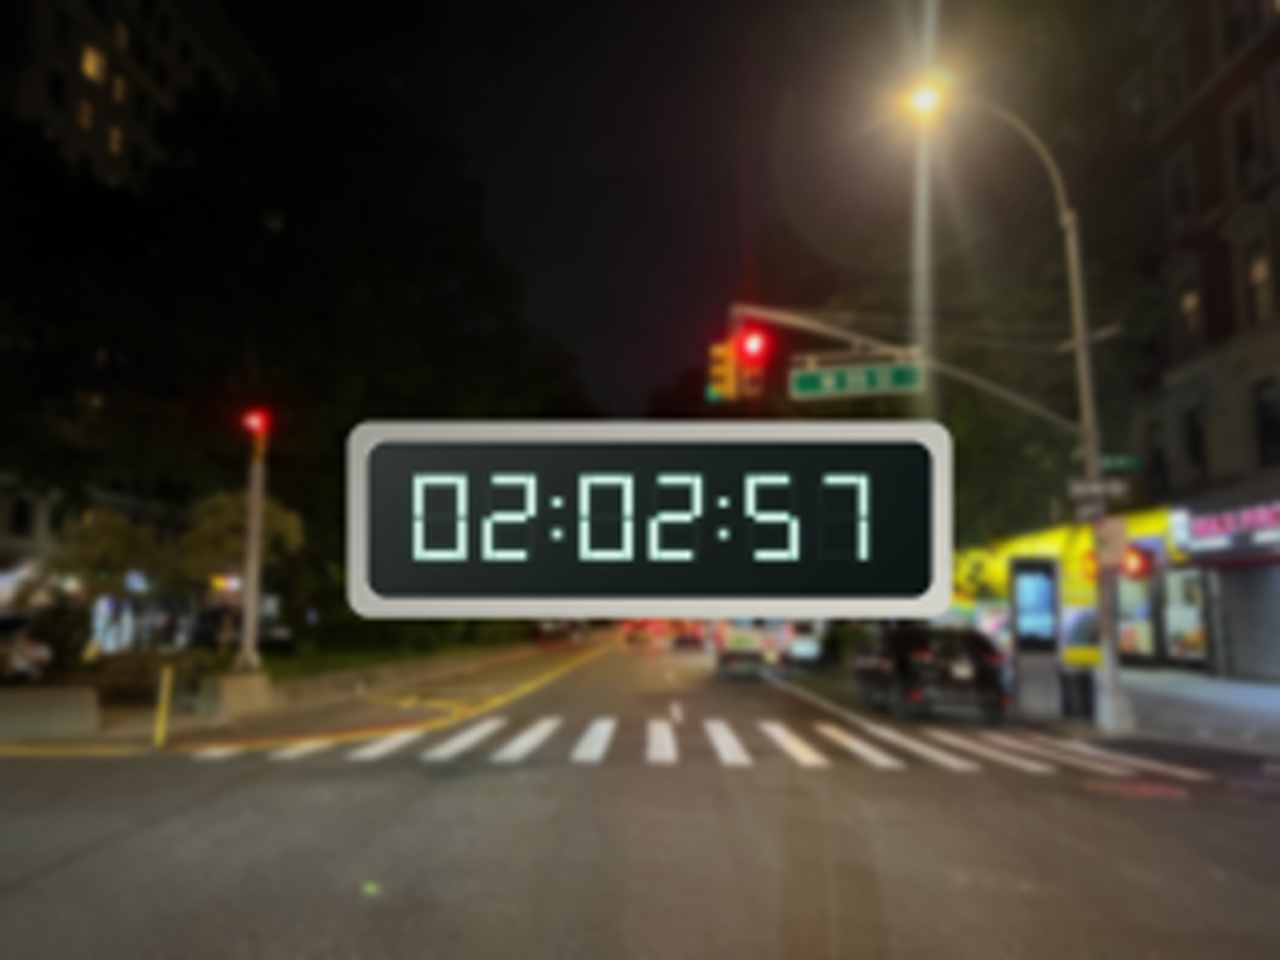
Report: 2:02:57
